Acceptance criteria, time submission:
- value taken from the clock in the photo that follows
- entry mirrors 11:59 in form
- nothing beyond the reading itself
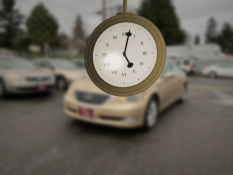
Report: 5:02
